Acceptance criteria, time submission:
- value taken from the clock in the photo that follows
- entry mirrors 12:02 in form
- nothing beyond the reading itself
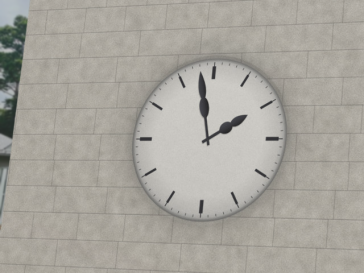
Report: 1:58
